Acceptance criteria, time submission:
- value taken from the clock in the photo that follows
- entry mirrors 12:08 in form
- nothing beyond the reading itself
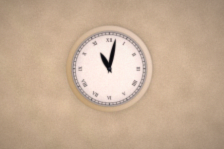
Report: 11:02
